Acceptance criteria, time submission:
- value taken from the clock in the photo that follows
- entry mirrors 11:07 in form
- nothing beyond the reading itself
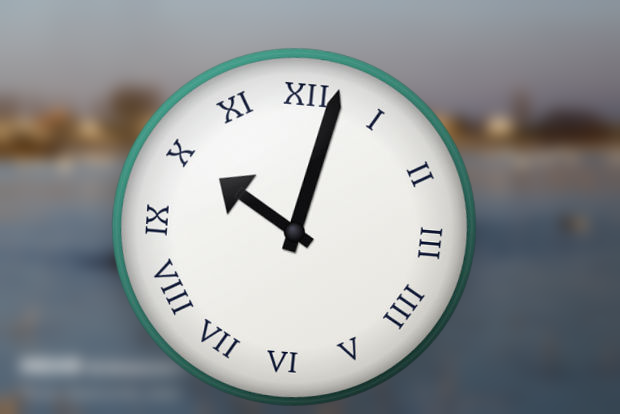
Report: 10:02
